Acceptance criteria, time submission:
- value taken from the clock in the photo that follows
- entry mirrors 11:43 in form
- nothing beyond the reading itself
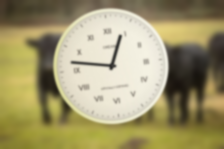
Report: 12:47
